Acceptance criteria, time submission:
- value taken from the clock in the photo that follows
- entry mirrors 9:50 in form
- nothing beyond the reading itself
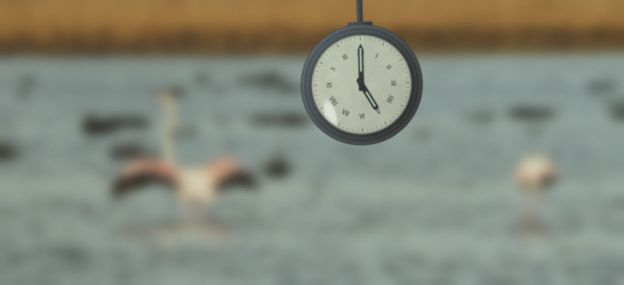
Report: 5:00
